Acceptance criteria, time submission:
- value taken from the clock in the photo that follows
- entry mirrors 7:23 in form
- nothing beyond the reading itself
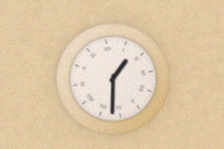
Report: 1:32
